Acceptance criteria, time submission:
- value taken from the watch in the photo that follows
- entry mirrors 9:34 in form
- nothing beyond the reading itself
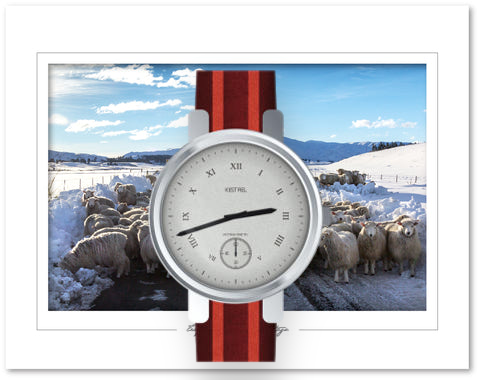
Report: 2:42
